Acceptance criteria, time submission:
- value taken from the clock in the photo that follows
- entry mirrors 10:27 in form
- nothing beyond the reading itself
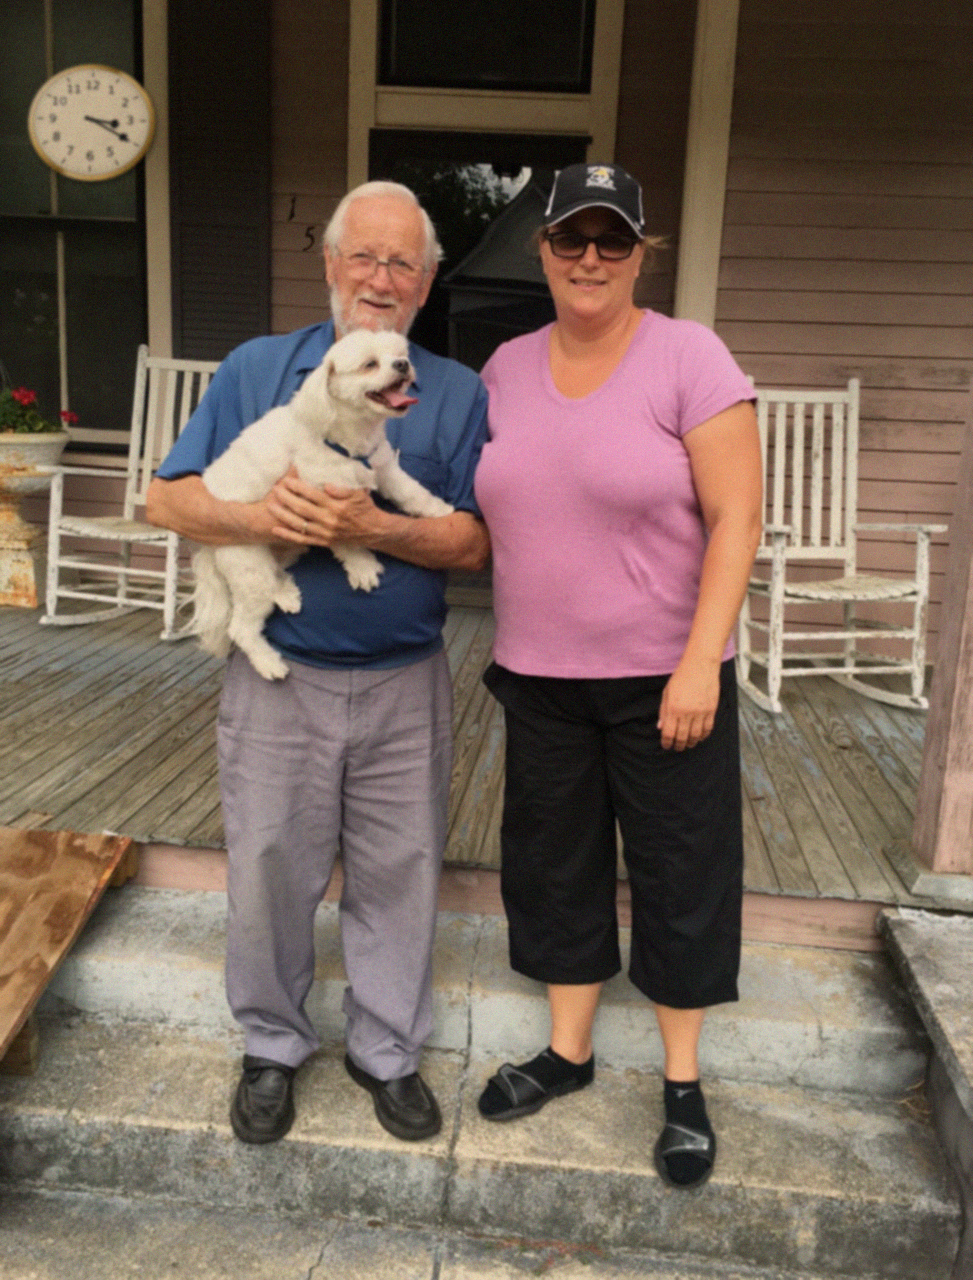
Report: 3:20
